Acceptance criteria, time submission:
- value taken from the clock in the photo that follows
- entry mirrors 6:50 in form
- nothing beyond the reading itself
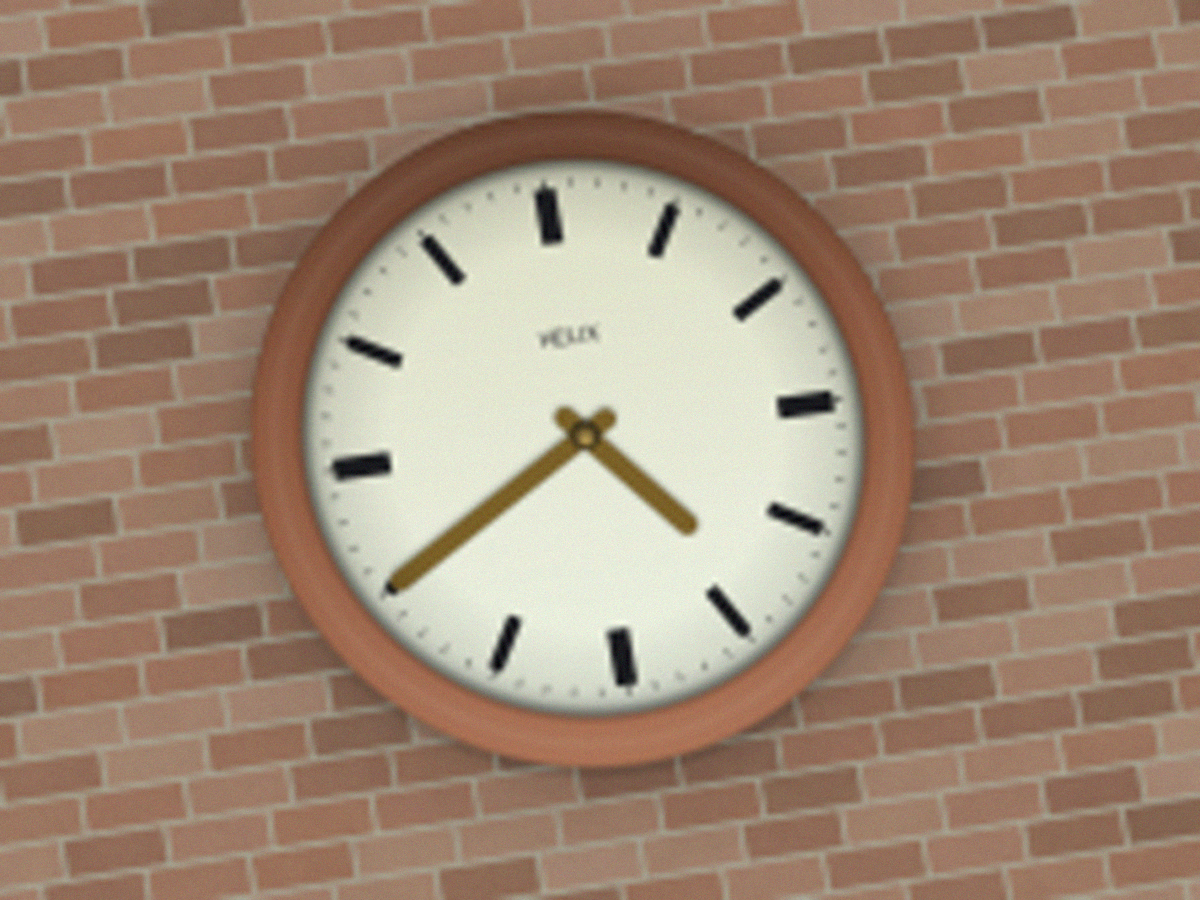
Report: 4:40
